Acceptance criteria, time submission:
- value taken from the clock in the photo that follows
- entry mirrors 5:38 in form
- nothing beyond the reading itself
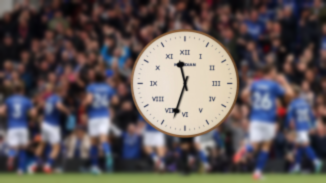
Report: 11:33
